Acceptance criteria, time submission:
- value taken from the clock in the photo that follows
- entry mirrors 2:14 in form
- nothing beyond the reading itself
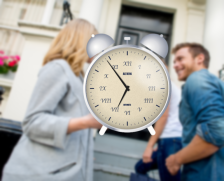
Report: 6:54
